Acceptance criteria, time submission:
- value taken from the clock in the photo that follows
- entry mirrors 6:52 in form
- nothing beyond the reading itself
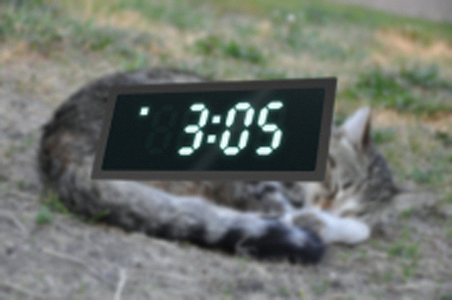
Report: 3:05
